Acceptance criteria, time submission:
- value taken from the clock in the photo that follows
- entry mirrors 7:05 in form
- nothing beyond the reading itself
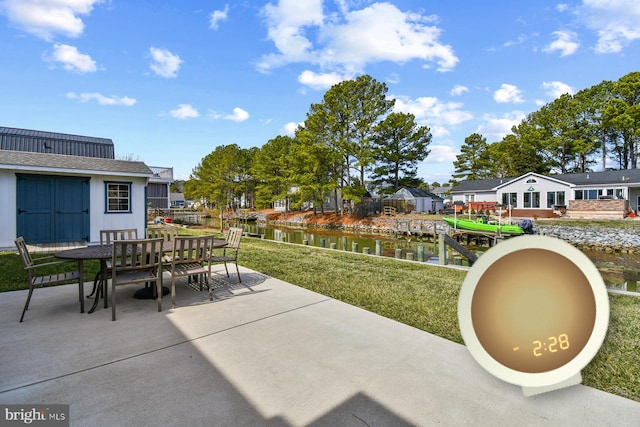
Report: 2:28
